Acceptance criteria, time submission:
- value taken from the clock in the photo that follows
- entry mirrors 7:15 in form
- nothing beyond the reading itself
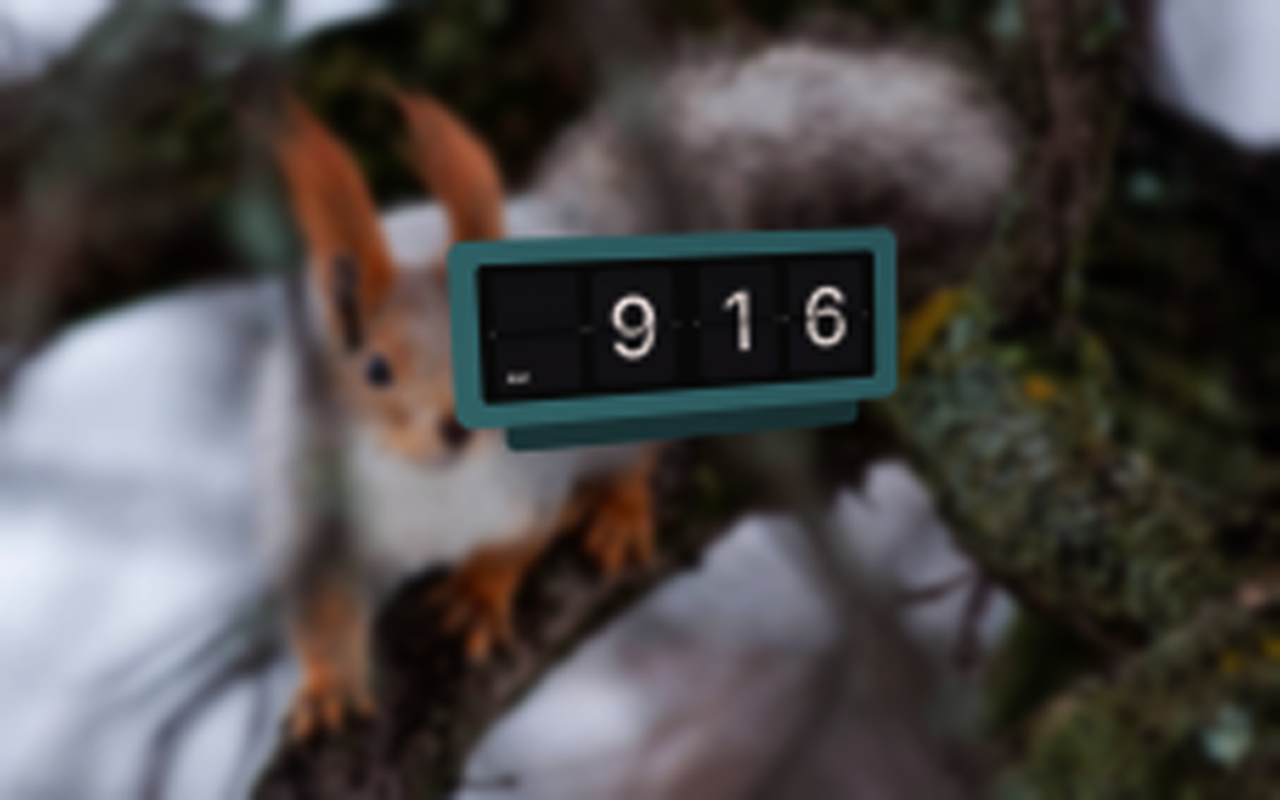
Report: 9:16
